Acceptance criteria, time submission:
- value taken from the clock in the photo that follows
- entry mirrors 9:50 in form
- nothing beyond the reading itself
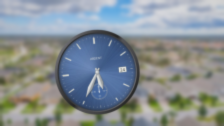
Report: 5:35
